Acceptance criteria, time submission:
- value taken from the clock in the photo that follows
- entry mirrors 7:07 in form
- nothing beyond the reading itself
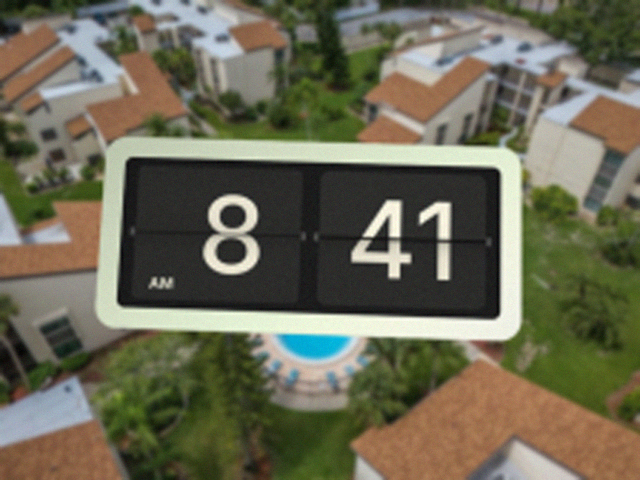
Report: 8:41
